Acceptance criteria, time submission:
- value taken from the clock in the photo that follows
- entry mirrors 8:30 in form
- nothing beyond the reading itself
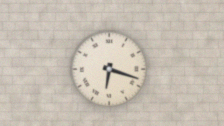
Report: 6:18
